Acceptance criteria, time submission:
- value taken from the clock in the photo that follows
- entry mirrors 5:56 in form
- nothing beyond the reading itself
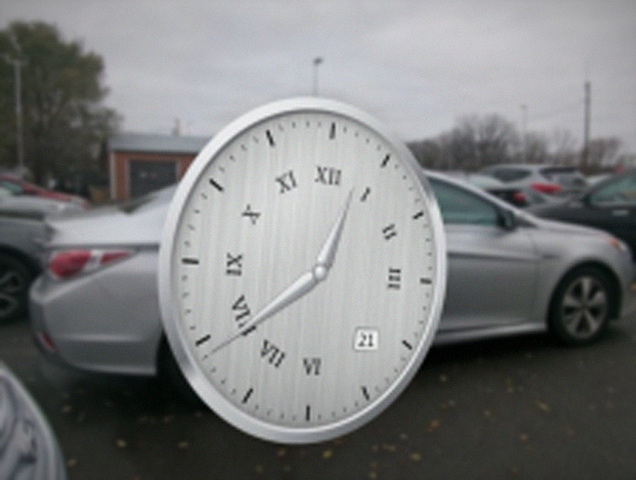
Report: 12:39
